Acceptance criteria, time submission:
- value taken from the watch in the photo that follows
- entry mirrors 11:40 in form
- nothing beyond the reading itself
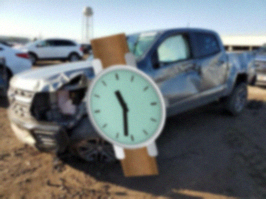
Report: 11:32
